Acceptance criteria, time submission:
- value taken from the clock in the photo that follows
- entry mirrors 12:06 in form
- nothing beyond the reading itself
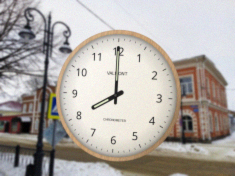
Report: 8:00
